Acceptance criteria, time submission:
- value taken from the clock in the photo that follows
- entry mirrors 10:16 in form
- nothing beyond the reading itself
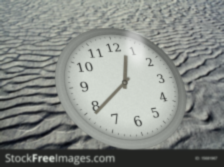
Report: 12:39
